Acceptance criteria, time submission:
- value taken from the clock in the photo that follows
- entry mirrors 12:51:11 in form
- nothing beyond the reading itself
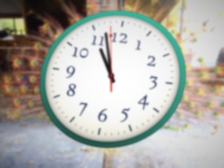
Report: 10:56:58
